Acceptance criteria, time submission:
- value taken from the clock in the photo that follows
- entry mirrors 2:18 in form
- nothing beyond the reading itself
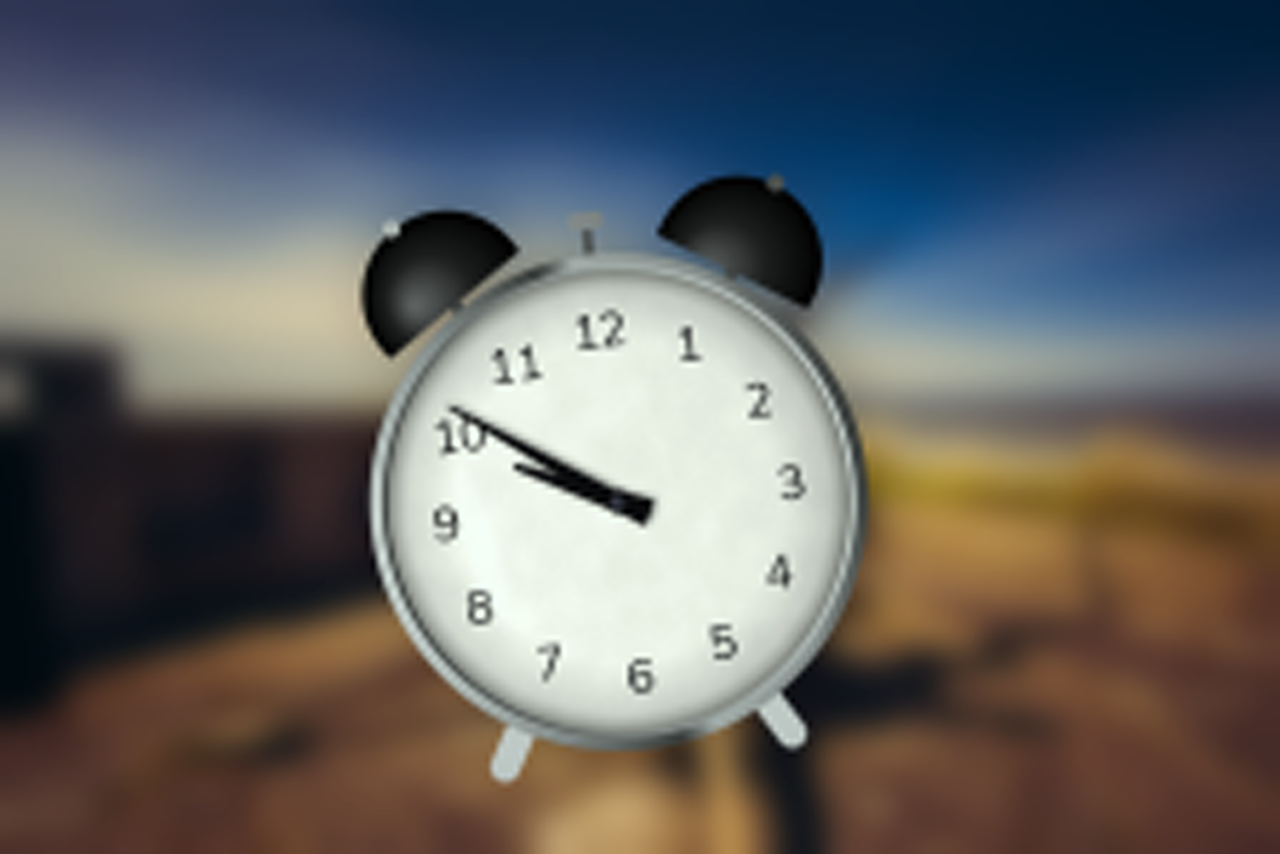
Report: 9:51
